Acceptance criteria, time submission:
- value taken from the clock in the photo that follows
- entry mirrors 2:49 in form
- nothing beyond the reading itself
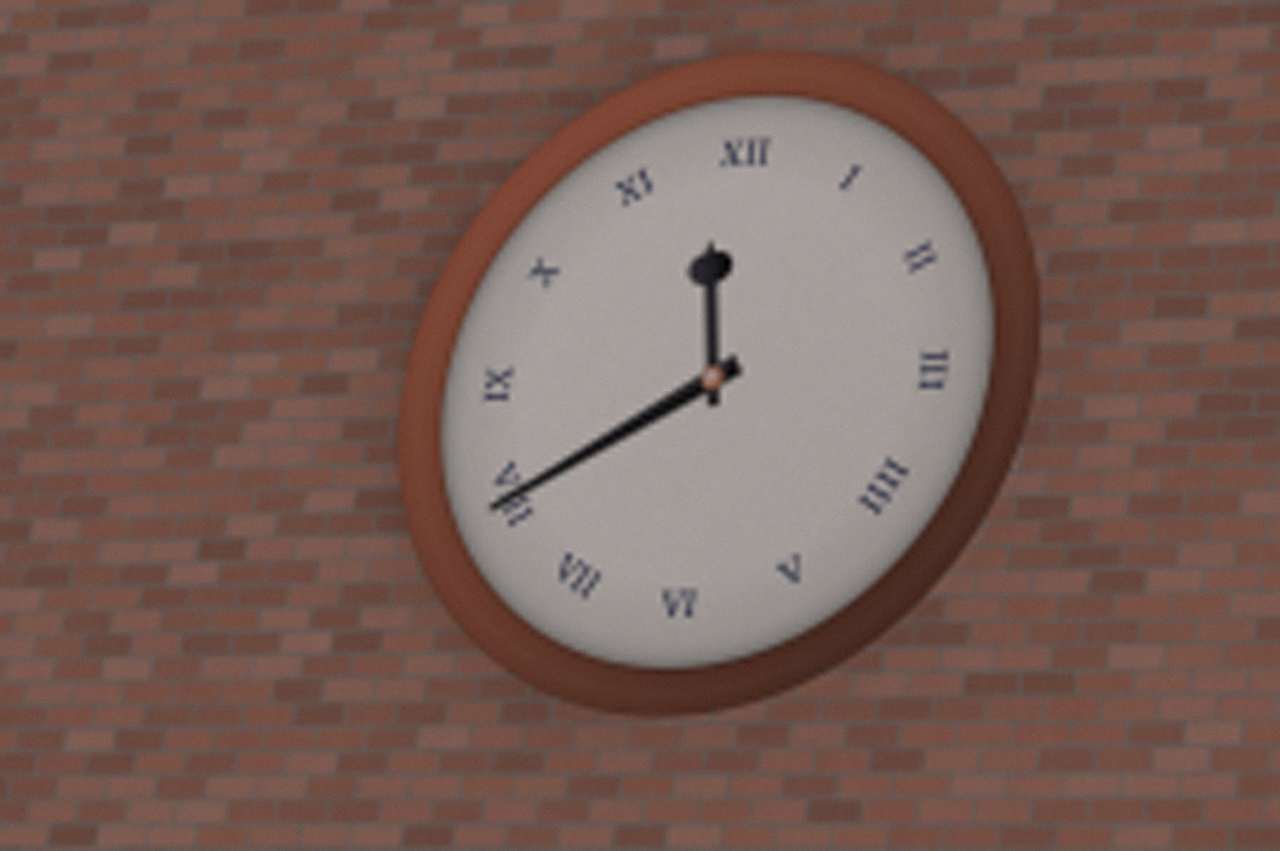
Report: 11:40
